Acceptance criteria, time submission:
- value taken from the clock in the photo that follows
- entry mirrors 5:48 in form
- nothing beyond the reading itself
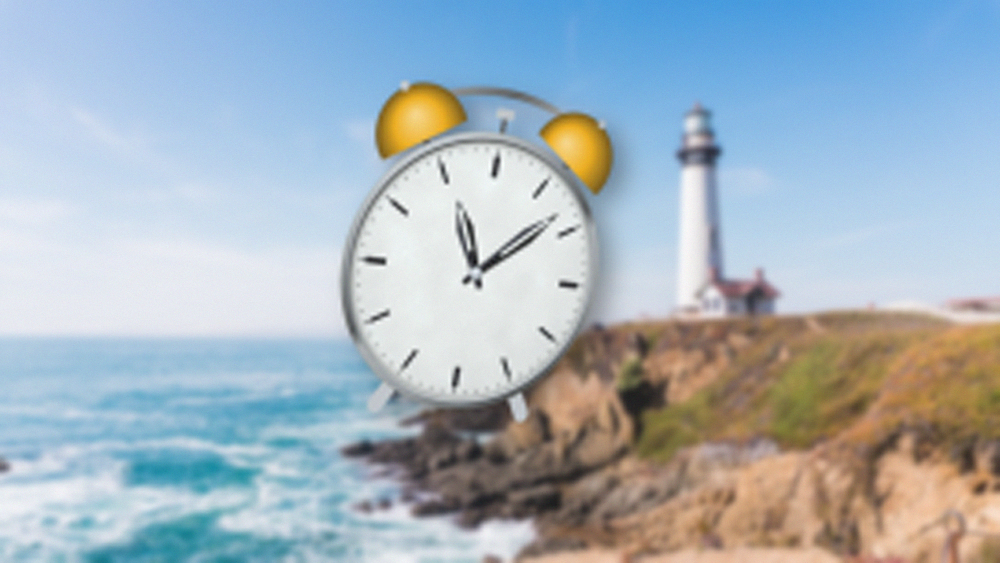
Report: 11:08
